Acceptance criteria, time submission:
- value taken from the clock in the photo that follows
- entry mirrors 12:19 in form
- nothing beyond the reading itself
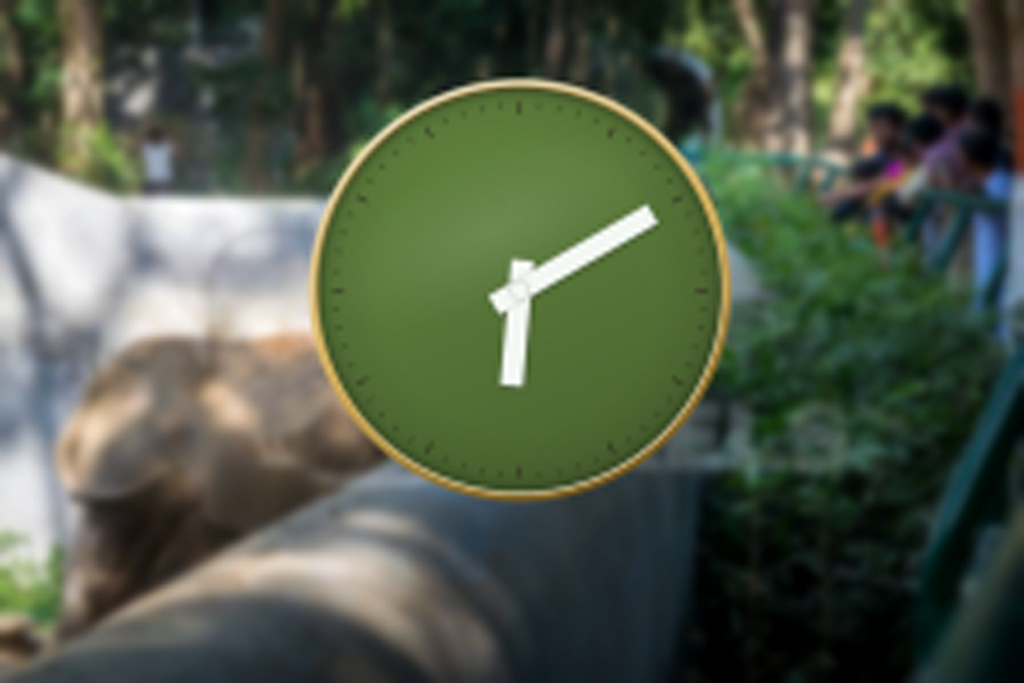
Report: 6:10
